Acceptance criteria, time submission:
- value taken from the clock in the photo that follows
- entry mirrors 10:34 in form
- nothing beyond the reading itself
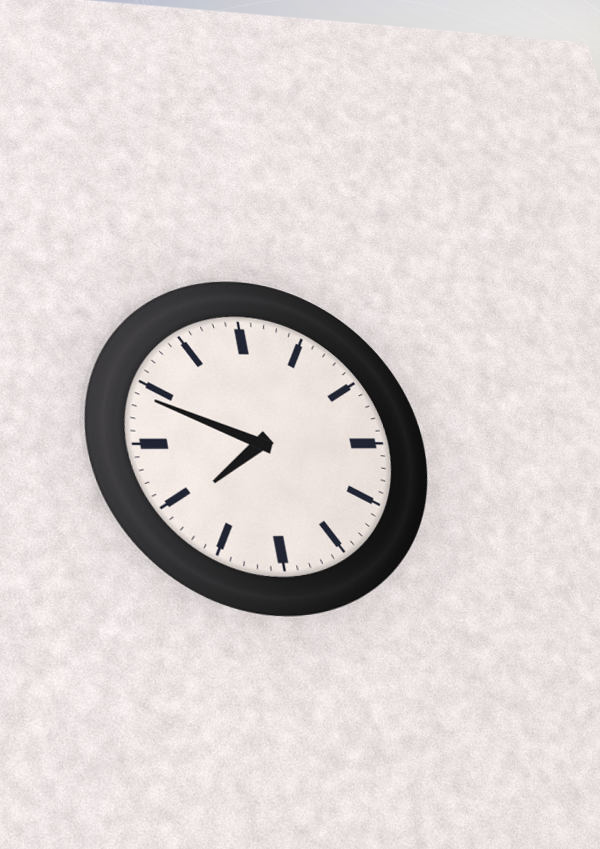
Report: 7:49
